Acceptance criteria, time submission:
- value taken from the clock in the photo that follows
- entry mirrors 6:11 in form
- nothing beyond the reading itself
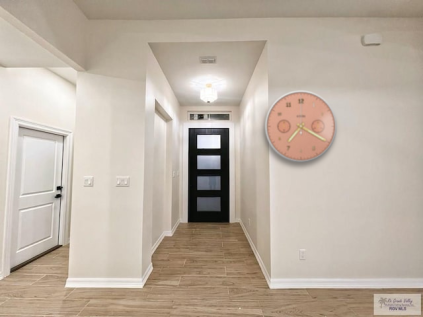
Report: 7:20
